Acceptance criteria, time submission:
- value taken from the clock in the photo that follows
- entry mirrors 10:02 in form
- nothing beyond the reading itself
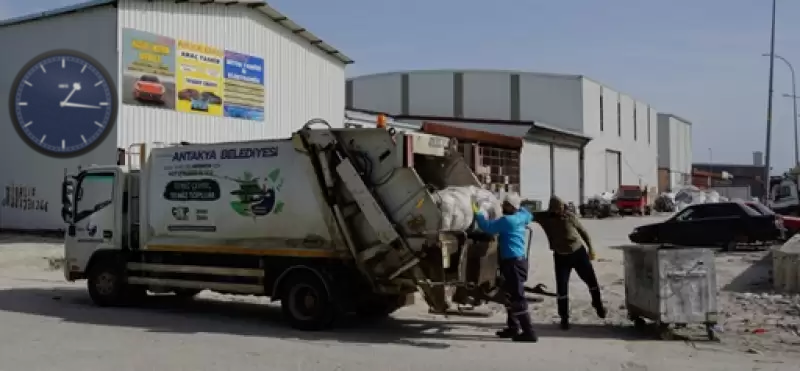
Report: 1:16
